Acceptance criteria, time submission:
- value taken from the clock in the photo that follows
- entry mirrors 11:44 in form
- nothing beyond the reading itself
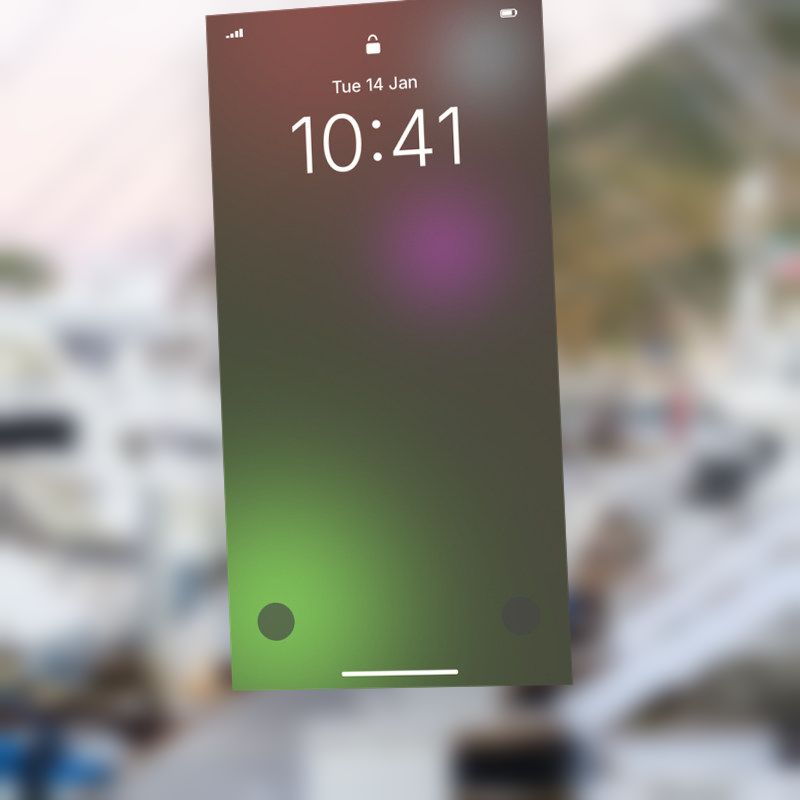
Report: 10:41
